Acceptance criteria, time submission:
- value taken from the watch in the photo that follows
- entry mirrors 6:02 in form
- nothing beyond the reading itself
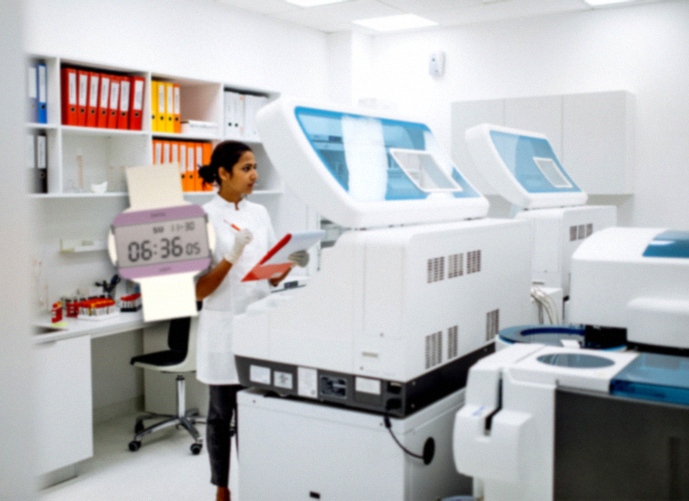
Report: 6:36
